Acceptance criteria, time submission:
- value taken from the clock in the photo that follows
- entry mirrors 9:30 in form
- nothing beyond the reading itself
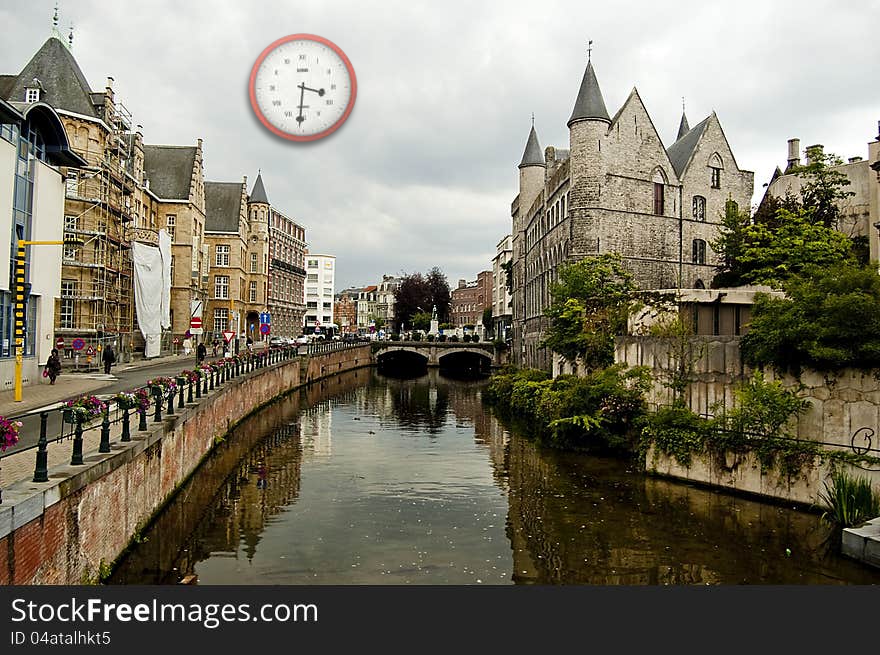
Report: 3:31
